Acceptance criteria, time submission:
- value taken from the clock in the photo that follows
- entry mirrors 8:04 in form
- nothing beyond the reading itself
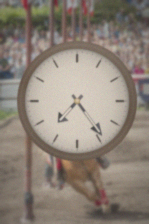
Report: 7:24
